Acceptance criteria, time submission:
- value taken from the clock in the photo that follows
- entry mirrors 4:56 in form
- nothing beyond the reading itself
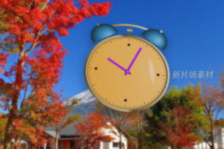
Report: 10:04
